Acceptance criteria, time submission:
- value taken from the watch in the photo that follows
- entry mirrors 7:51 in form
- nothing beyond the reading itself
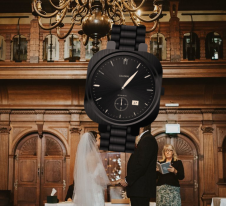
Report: 1:06
